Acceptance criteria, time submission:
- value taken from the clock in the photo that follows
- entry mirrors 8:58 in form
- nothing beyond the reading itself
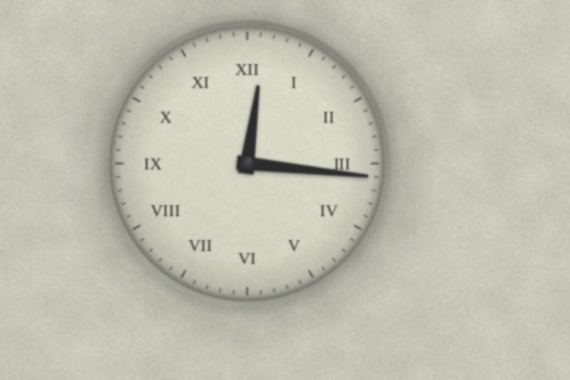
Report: 12:16
